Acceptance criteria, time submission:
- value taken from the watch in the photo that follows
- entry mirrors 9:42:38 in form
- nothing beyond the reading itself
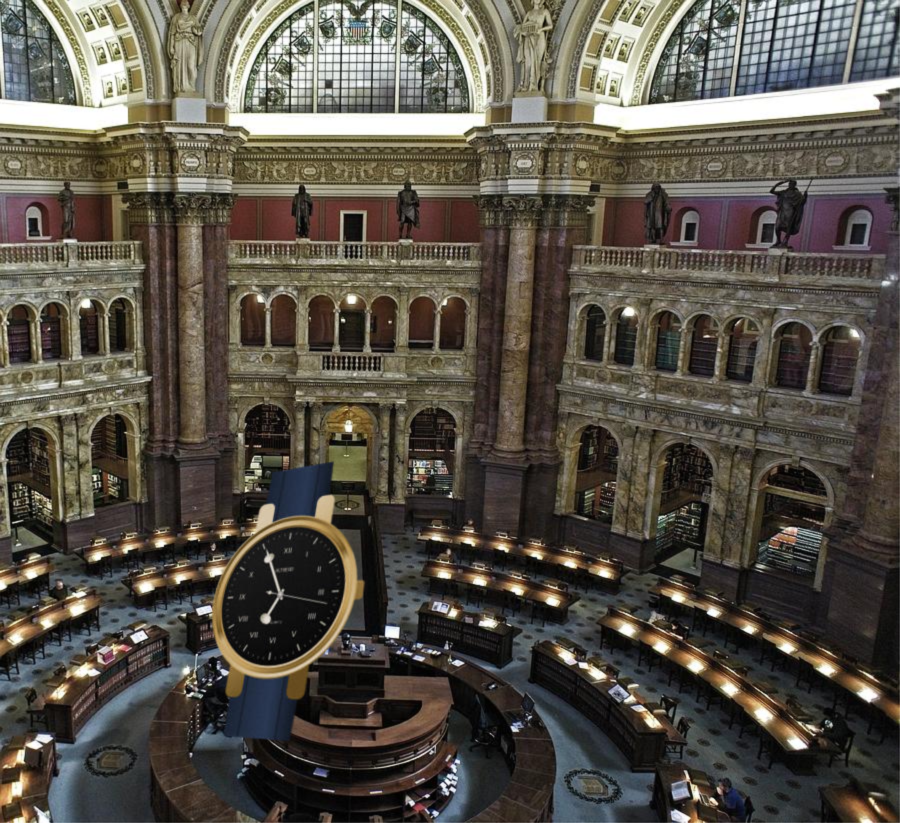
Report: 6:55:17
